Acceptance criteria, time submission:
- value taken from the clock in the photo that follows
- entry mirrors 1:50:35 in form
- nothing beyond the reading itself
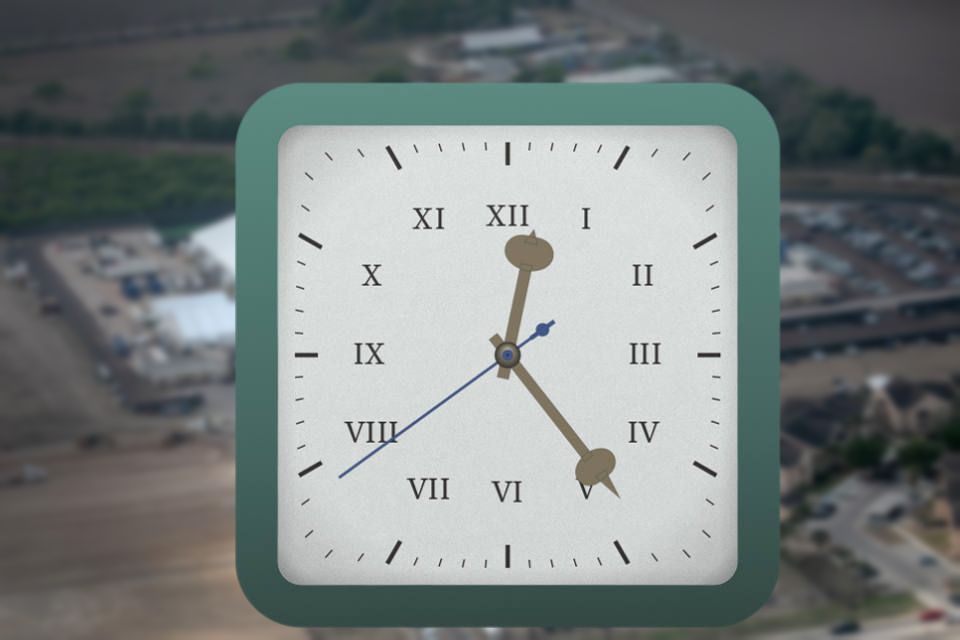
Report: 12:23:39
